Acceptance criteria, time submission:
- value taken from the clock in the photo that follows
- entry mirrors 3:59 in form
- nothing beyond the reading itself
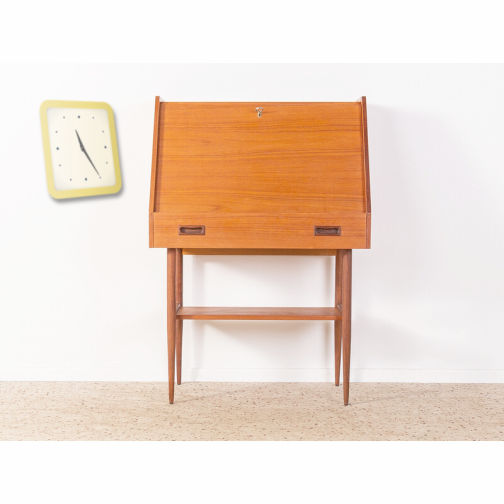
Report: 11:25
